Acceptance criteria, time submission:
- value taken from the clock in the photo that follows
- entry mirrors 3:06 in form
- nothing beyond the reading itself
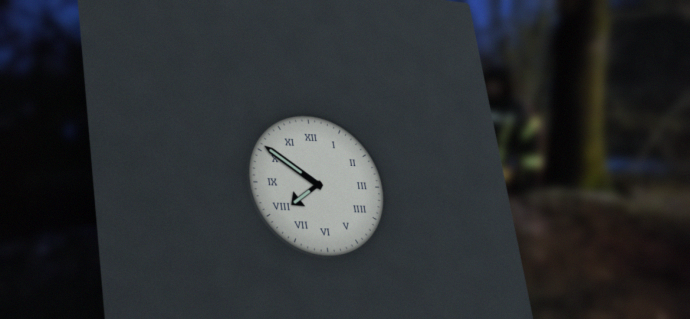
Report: 7:51
